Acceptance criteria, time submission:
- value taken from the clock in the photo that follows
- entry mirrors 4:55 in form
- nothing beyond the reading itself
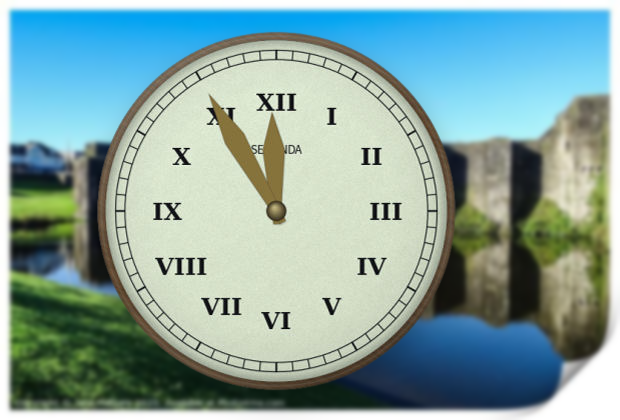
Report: 11:55
